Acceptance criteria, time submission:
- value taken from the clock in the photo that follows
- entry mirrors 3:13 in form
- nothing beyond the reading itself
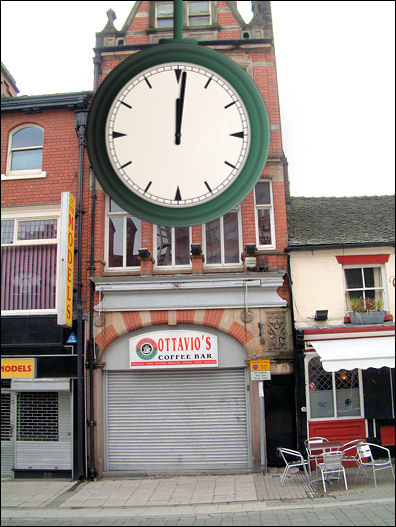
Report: 12:01
